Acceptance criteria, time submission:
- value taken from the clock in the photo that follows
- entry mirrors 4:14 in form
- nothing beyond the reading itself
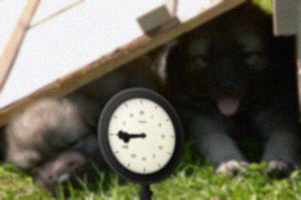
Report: 8:45
